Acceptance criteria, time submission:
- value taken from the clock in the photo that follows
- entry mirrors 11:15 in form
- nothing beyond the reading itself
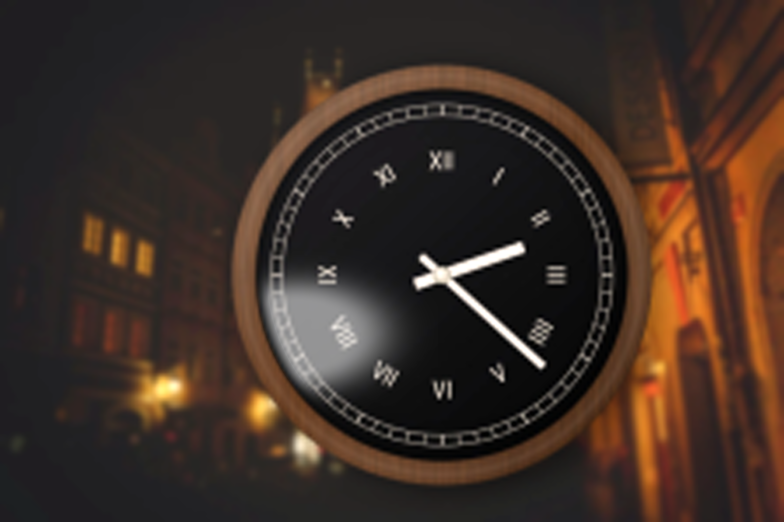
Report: 2:22
